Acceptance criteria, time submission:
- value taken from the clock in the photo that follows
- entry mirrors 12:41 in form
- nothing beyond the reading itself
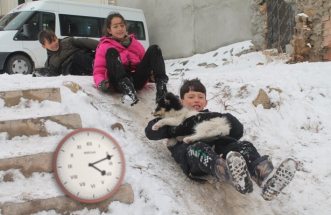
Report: 4:12
